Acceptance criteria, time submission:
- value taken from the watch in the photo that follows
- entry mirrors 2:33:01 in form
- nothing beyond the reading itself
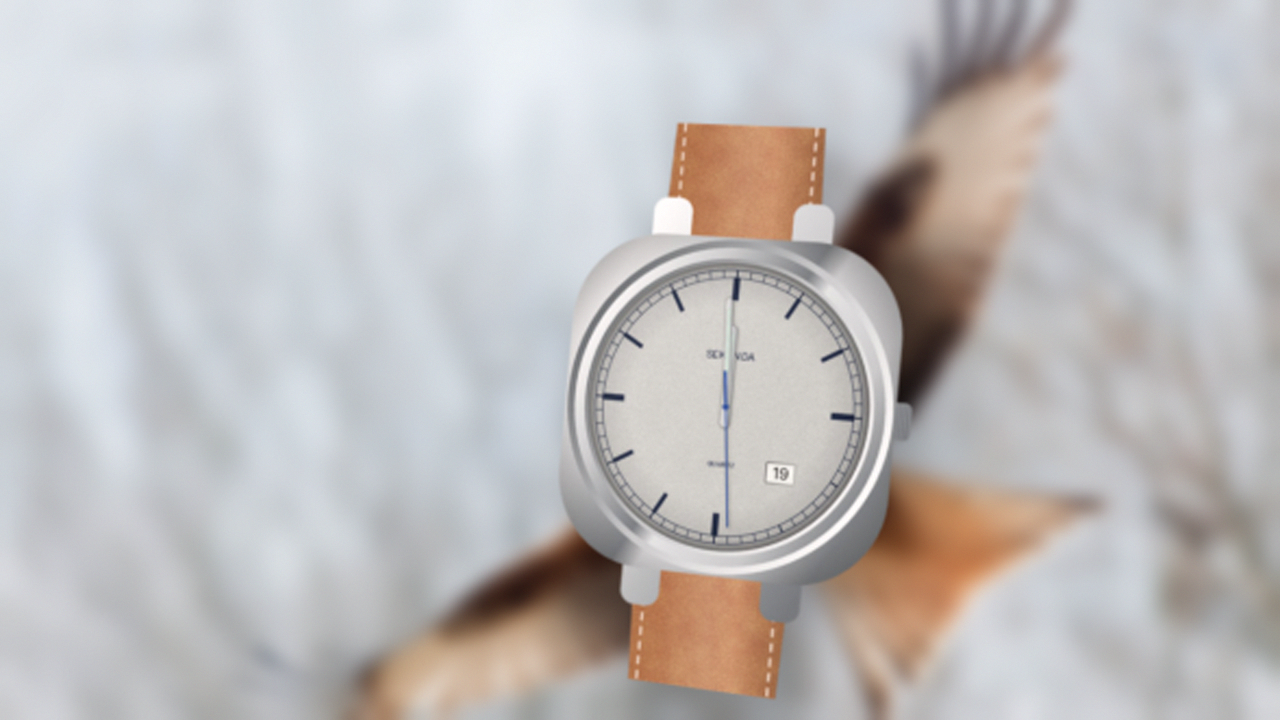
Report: 11:59:29
